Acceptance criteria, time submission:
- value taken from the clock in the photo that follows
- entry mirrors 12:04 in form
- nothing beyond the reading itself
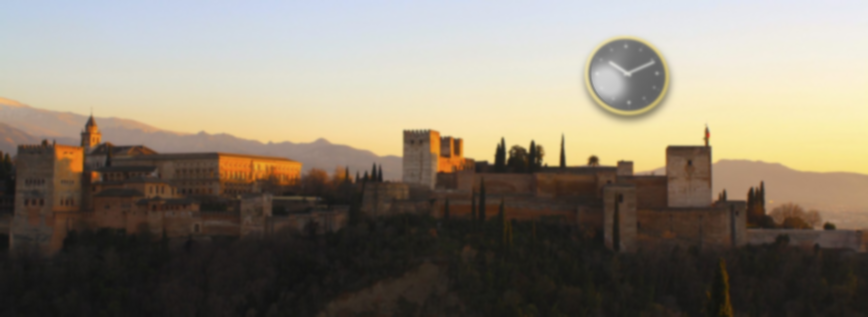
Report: 10:11
